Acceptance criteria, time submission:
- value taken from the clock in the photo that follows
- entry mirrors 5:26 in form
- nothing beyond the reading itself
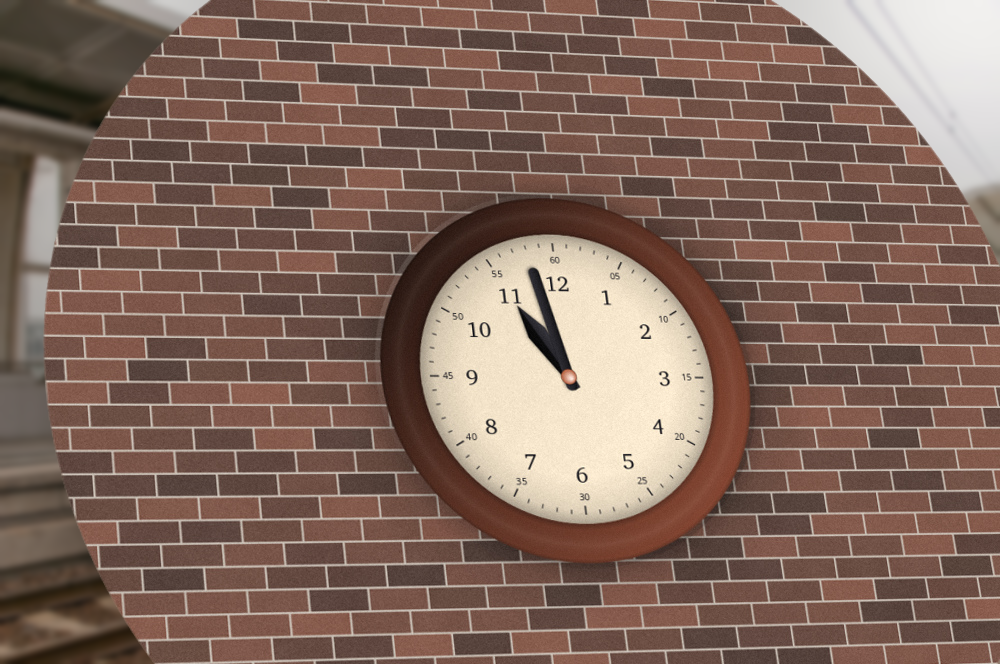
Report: 10:58
